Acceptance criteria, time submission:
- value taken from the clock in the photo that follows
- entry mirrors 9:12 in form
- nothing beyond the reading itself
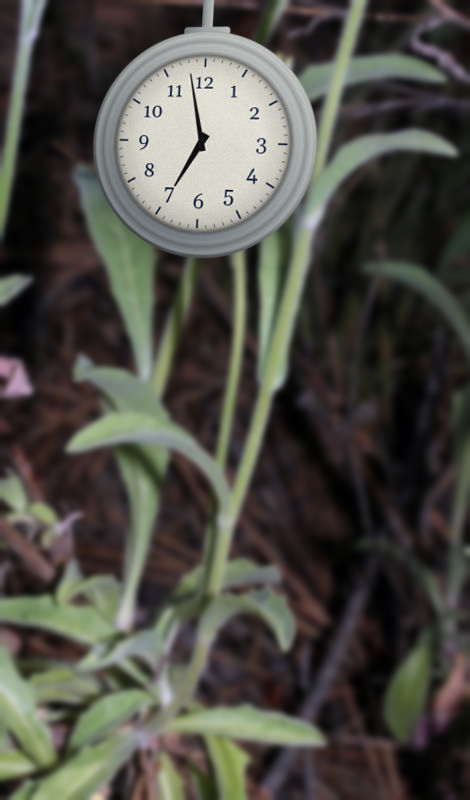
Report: 6:58
